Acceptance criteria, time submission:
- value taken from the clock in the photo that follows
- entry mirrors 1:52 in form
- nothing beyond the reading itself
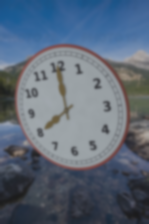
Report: 8:00
